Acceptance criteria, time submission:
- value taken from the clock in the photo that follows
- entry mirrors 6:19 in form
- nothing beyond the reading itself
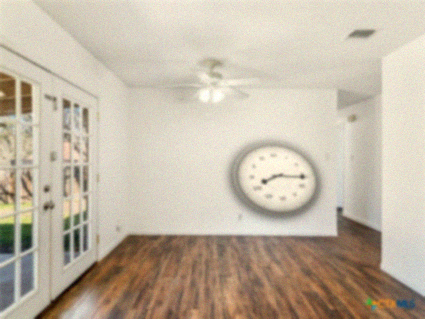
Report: 8:16
